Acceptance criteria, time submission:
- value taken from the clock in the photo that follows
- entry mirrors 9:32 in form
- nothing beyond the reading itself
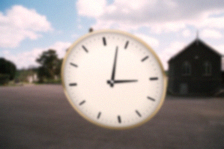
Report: 3:03
